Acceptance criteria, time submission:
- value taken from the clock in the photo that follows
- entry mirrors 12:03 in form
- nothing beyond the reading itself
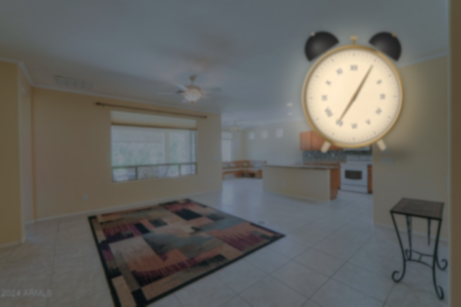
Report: 7:05
